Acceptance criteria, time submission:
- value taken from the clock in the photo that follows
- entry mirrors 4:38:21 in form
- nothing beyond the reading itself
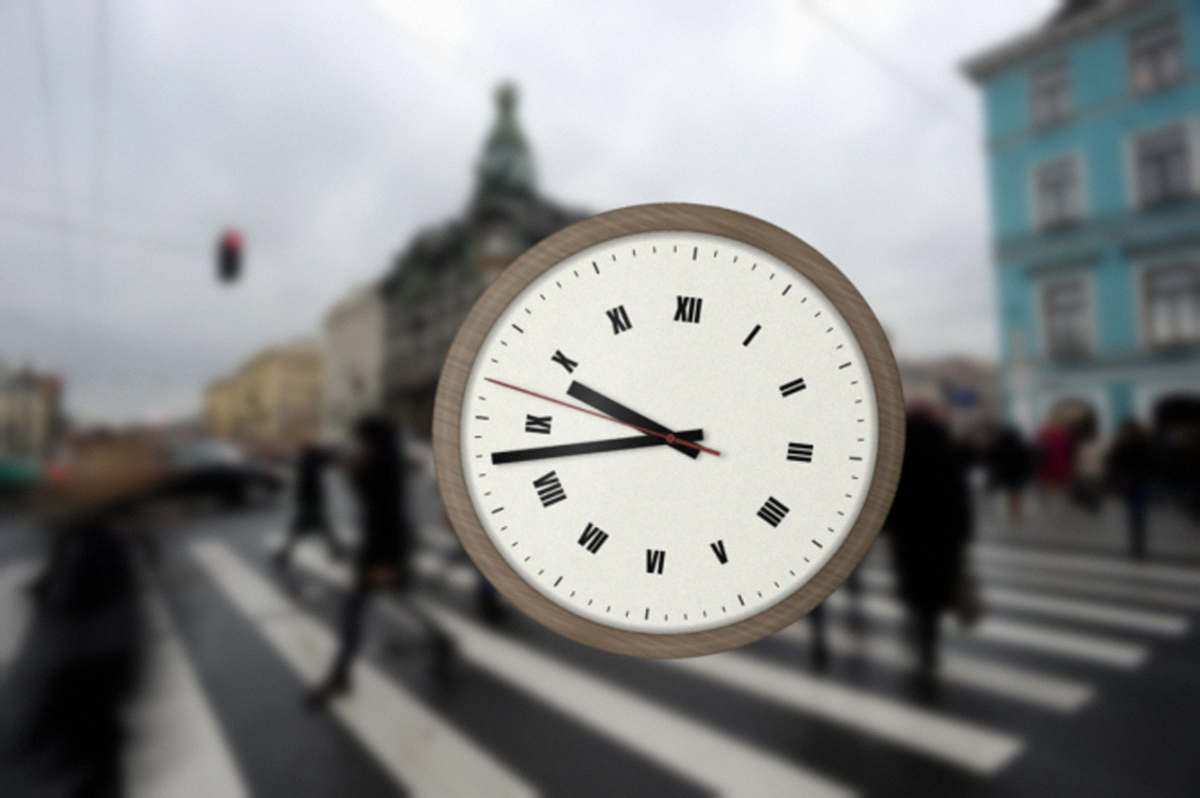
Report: 9:42:47
